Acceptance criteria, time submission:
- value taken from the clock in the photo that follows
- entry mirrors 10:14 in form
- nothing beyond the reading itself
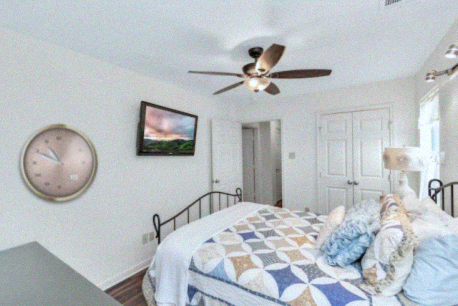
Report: 10:49
